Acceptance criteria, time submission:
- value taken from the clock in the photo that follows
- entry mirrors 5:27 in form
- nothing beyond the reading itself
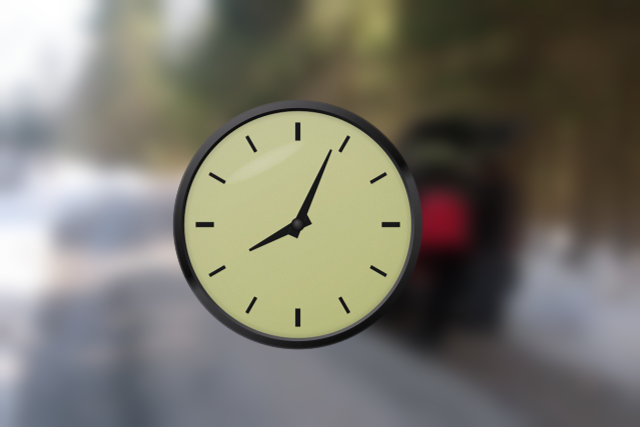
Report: 8:04
